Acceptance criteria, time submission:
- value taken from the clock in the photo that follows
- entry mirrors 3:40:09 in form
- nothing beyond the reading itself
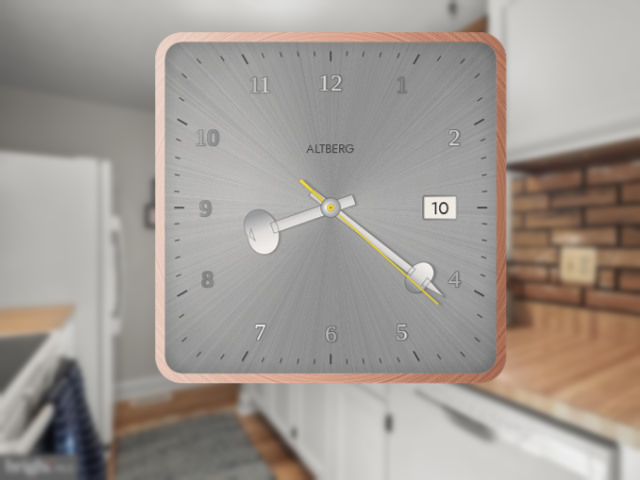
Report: 8:21:22
